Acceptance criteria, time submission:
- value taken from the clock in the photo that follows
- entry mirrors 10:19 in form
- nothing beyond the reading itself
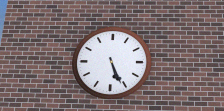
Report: 5:26
